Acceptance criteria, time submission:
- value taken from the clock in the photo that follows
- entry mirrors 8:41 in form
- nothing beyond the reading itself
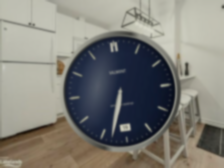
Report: 6:33
